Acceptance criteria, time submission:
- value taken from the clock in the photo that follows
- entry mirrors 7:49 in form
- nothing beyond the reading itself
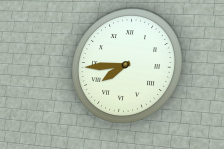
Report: 7:44
